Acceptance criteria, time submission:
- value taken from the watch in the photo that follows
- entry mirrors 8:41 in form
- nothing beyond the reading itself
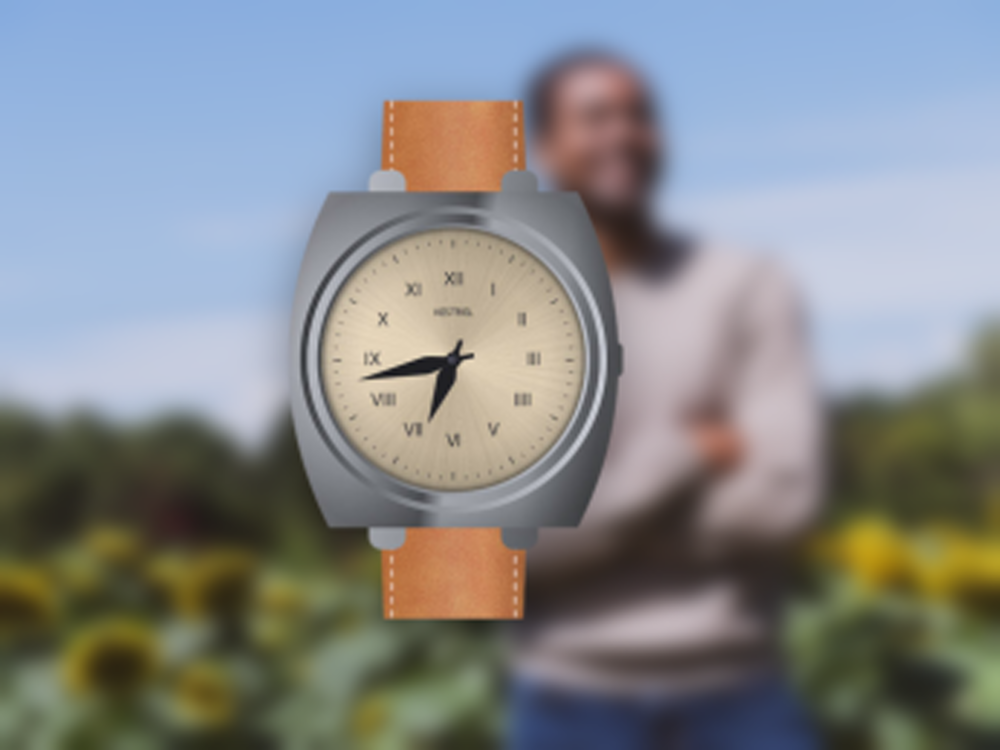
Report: 6:43
